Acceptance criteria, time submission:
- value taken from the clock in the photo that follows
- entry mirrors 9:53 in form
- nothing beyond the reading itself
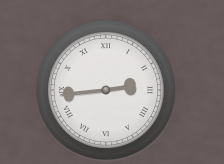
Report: 2:44
